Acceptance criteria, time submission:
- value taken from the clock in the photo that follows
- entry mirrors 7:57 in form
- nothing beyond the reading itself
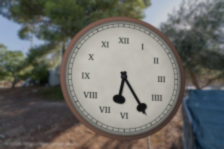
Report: 6:25
